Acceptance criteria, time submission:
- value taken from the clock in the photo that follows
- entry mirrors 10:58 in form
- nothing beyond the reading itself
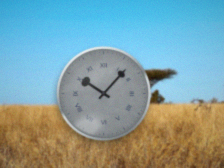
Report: 10:07
